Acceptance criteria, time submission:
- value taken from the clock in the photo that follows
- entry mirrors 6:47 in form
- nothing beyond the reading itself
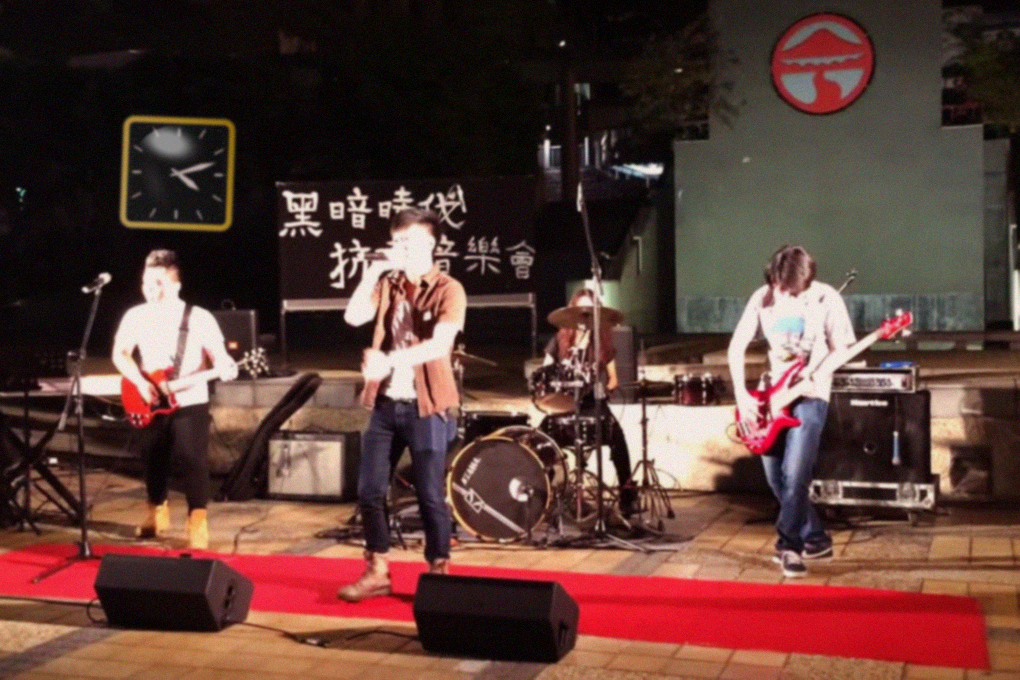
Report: 4:12
